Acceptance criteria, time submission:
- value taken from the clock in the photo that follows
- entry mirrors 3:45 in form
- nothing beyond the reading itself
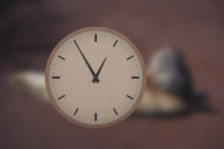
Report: 12:55
